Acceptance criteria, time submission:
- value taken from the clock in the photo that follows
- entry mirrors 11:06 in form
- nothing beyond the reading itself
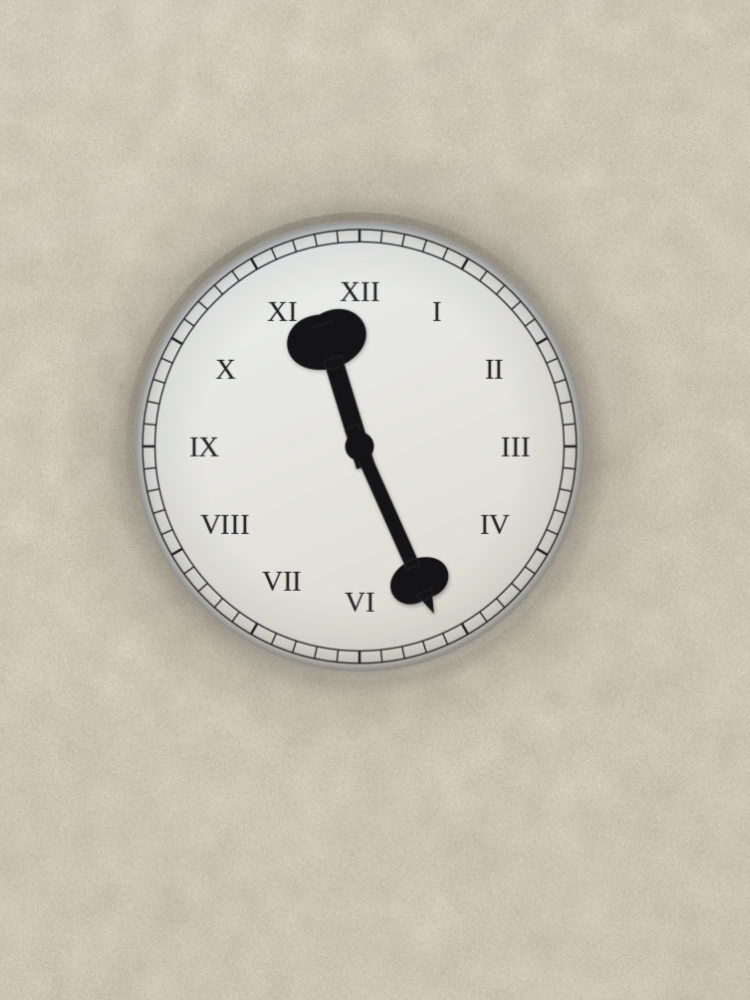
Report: 11:26
